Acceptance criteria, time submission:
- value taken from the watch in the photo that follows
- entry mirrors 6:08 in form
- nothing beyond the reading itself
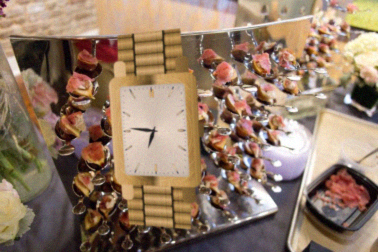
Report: 6:46
